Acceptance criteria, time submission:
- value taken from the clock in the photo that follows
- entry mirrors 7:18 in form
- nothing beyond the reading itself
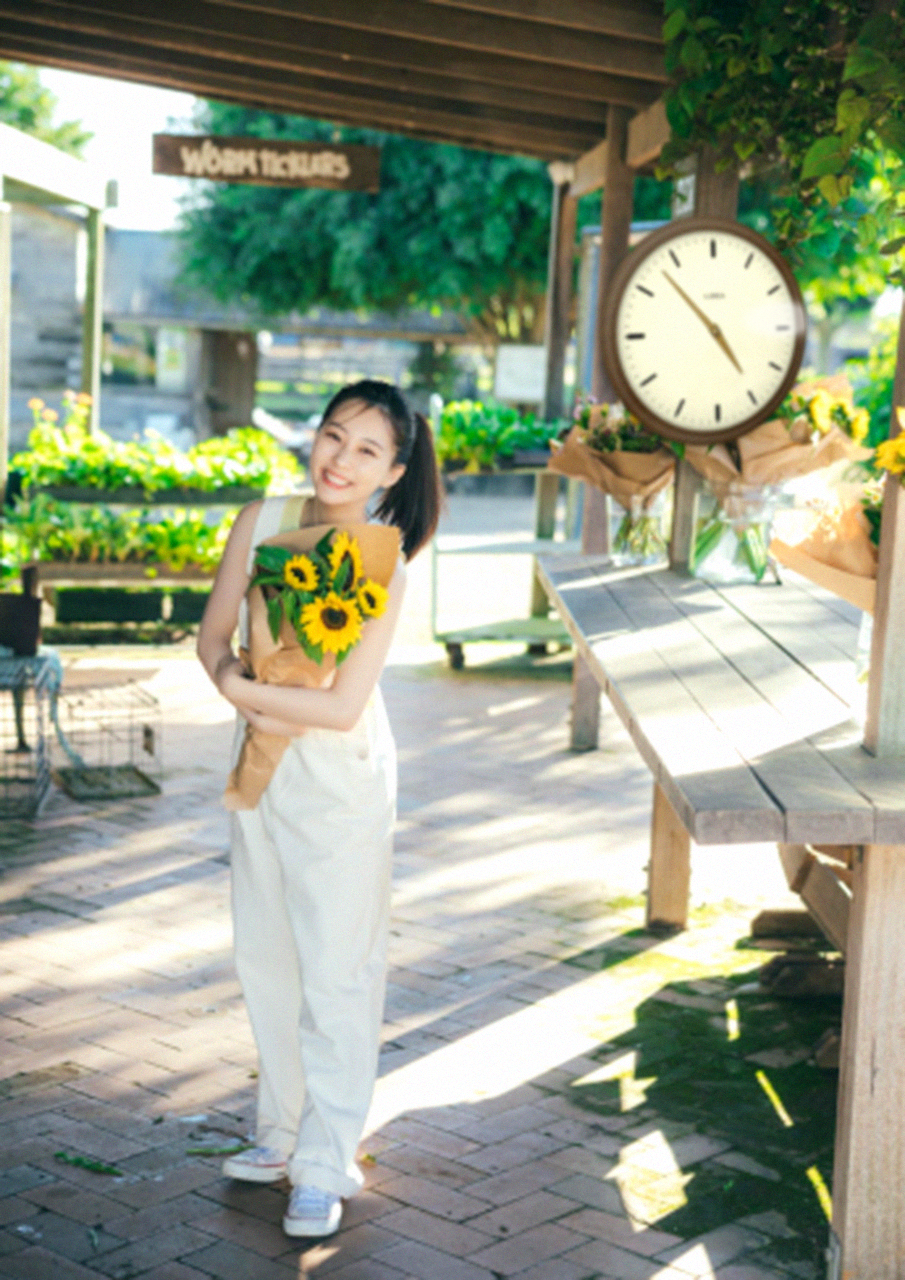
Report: 4:53
